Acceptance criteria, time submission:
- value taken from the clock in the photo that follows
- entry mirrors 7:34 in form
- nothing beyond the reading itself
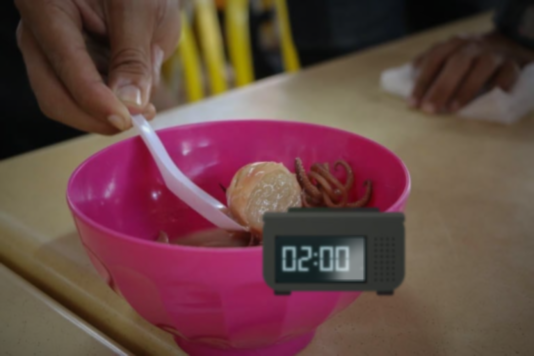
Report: 2:00
